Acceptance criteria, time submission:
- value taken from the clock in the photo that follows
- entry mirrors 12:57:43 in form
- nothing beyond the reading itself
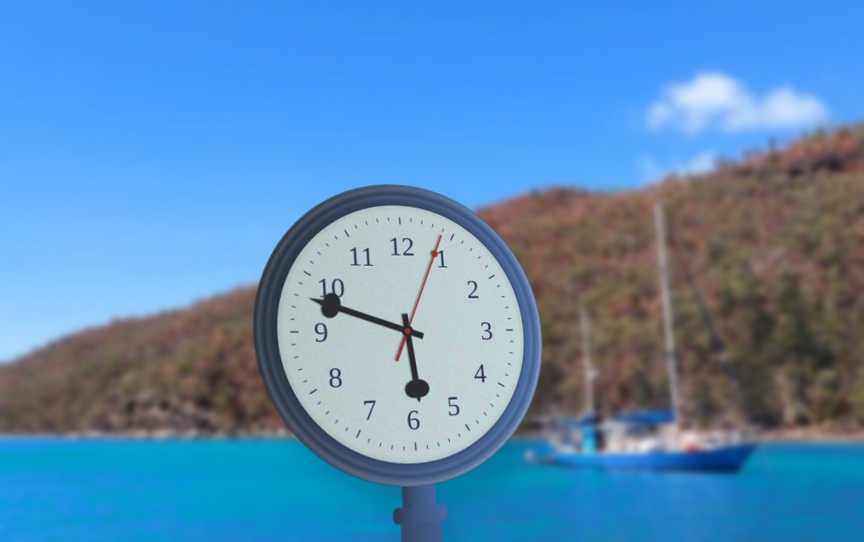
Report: 5:48:04
